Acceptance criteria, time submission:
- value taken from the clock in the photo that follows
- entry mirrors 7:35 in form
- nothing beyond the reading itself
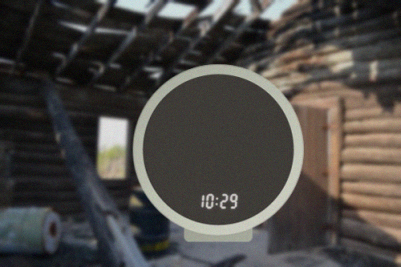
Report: 10:29
